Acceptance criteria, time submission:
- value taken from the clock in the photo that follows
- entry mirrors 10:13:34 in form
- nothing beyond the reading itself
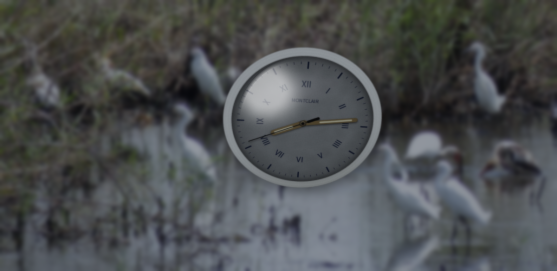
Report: 8:13:41
